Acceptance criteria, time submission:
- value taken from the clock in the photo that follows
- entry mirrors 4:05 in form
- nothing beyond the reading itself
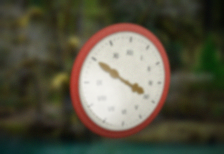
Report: 3:50
